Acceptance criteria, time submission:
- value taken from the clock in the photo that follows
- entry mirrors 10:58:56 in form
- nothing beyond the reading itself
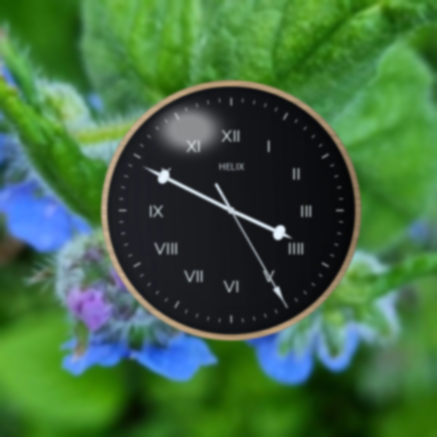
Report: 3:49:25
